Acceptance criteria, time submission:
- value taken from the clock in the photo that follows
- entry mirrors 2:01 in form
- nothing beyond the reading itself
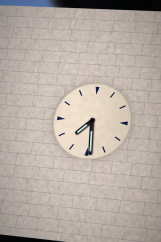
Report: 7:29
